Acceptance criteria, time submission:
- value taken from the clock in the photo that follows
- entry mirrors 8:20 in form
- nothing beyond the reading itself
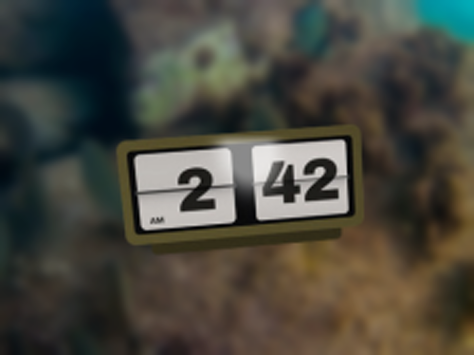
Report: 2:42
